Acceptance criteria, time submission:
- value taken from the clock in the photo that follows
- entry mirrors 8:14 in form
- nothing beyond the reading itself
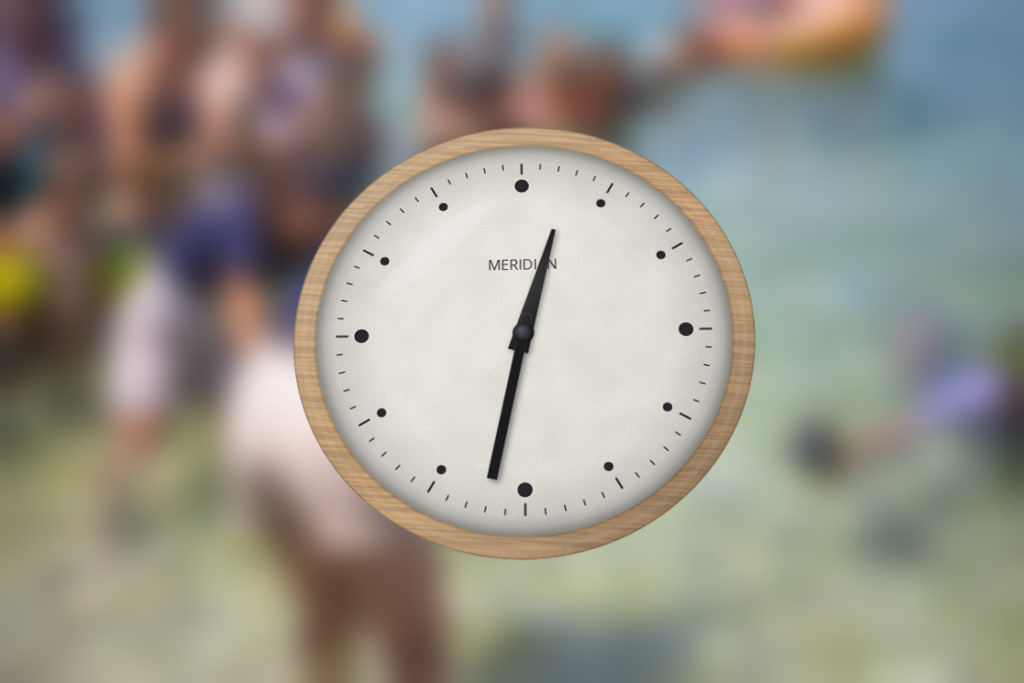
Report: 12:32
